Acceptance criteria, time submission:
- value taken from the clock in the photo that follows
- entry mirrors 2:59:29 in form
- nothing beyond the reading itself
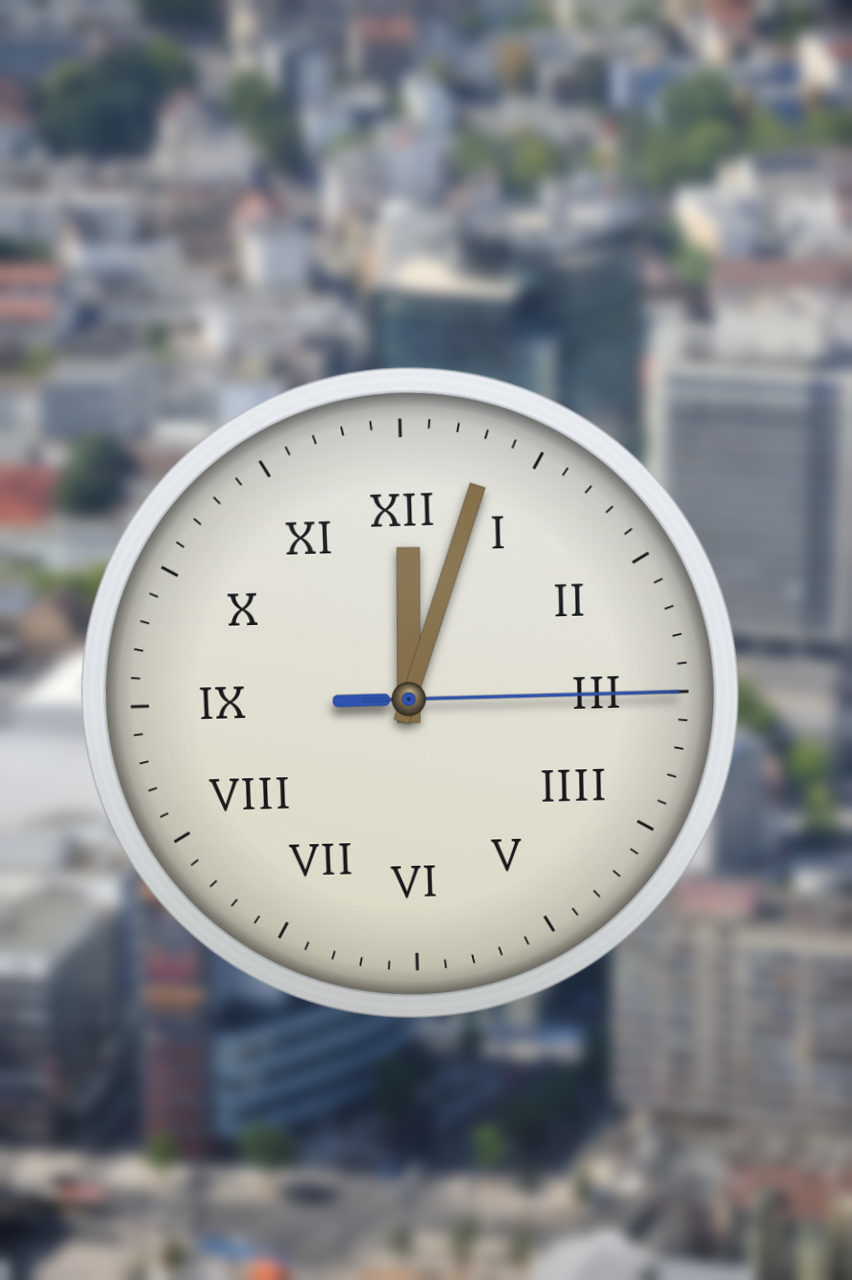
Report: 12:03:15
